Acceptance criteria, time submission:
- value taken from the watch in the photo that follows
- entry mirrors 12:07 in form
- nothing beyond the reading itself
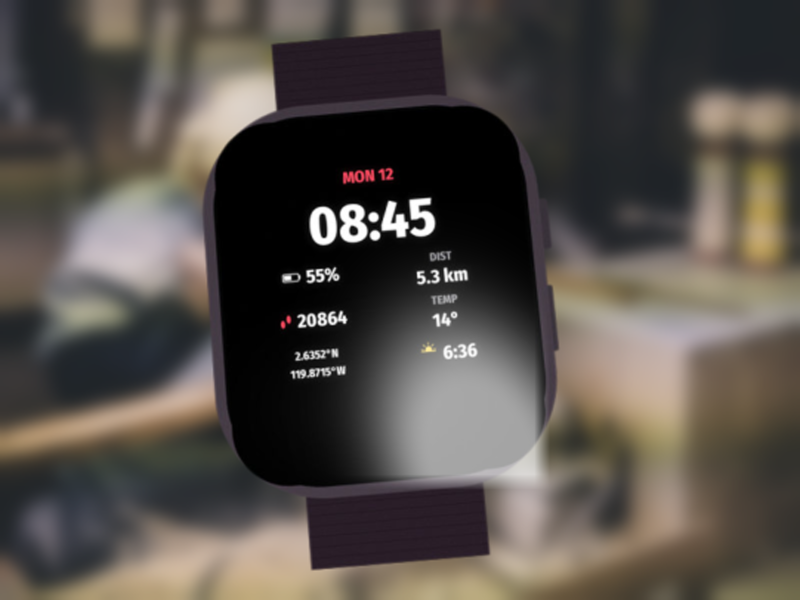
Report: 8:45
